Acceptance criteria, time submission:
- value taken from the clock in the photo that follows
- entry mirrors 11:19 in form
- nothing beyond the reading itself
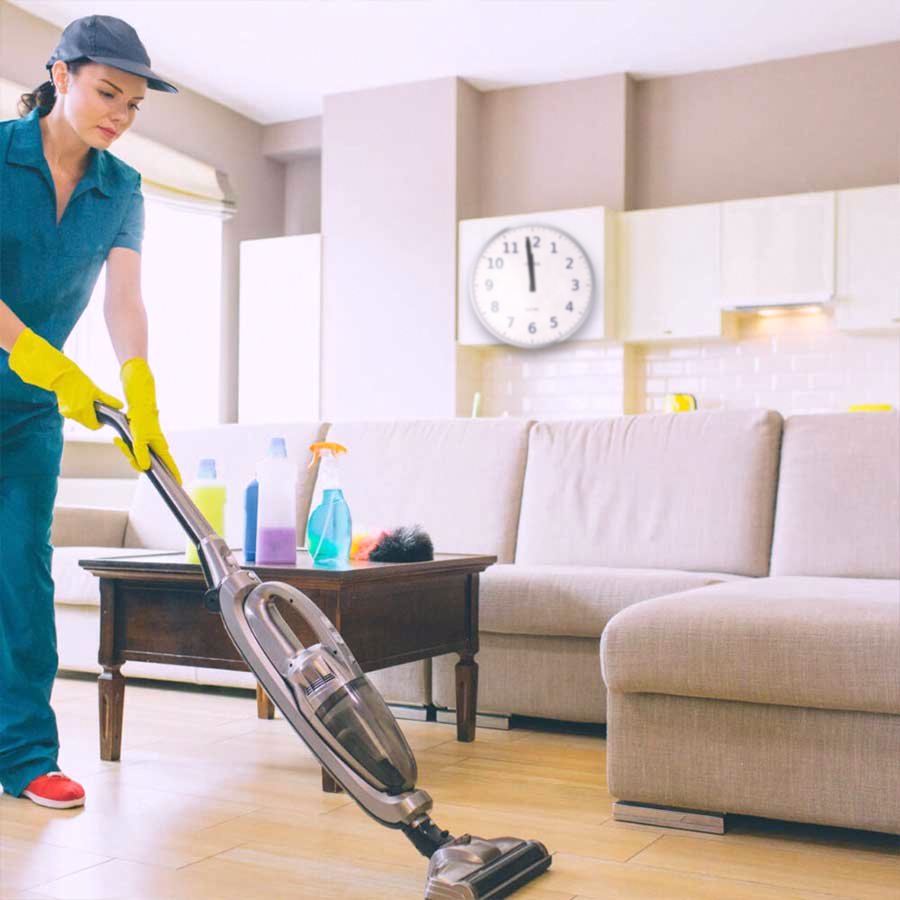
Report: 11:59
